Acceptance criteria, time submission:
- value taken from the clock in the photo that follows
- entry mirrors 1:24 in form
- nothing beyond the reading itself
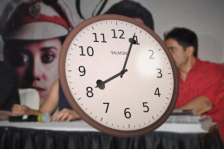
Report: 8:04
